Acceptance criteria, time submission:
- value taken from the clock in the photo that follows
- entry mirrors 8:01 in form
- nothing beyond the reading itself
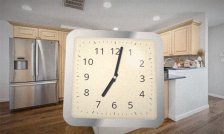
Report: 7:02
